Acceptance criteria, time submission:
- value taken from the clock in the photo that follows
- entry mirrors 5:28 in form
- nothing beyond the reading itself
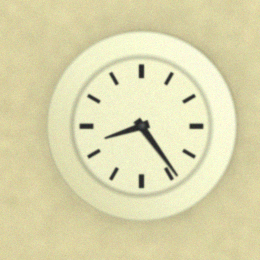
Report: 8:24
